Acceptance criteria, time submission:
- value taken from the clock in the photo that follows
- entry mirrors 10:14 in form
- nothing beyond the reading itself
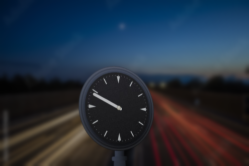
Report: 9:49
